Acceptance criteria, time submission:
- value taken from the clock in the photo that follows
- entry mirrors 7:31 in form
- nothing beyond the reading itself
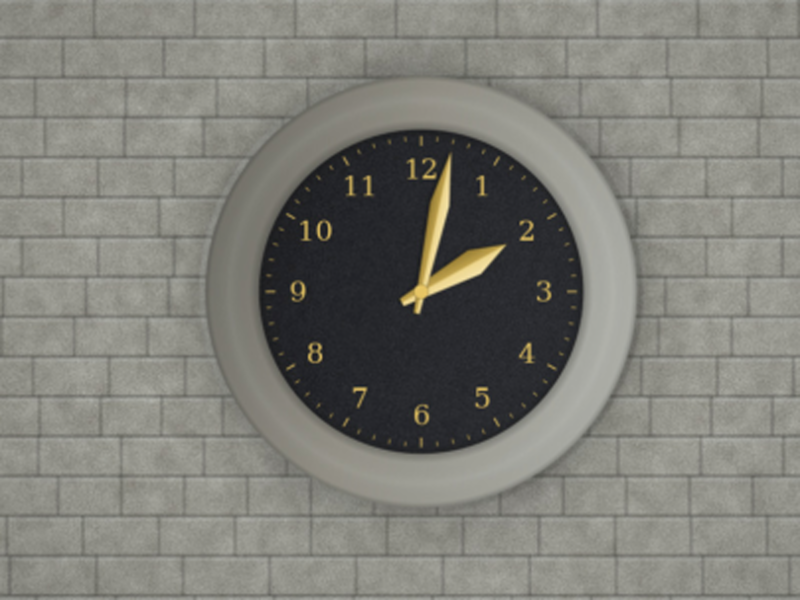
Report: 2:02
